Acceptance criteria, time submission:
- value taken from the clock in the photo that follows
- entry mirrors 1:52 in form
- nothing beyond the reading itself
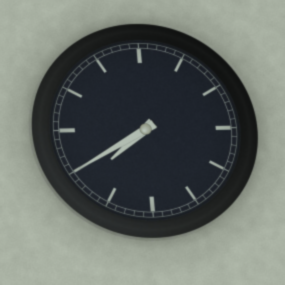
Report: 7:40
